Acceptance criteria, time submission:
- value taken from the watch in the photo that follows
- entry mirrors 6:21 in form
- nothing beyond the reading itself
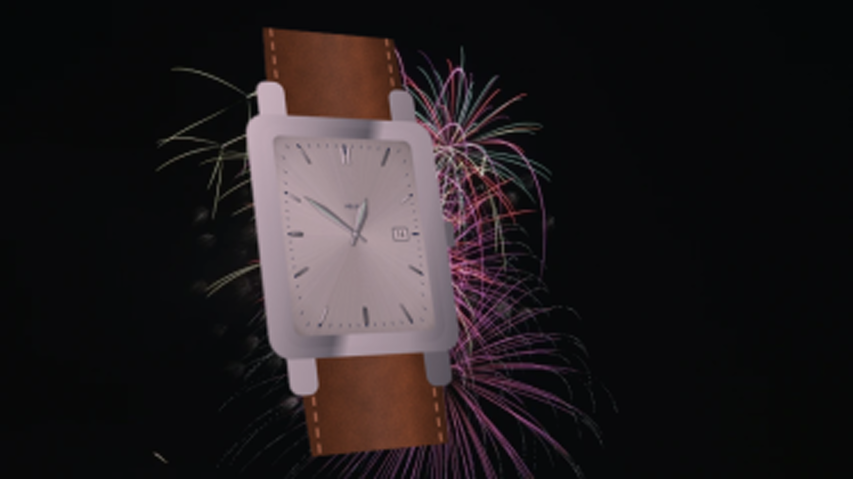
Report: 12:51
